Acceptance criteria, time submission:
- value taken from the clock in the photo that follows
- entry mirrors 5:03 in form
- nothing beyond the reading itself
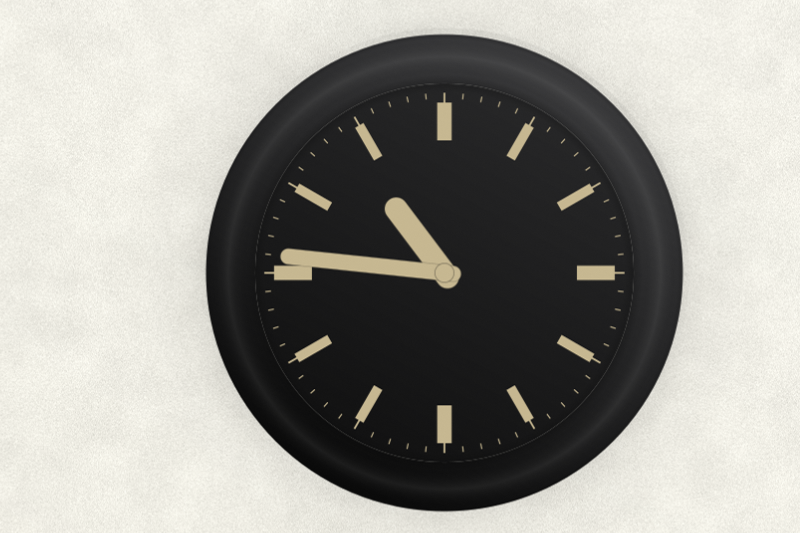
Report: 10:46
